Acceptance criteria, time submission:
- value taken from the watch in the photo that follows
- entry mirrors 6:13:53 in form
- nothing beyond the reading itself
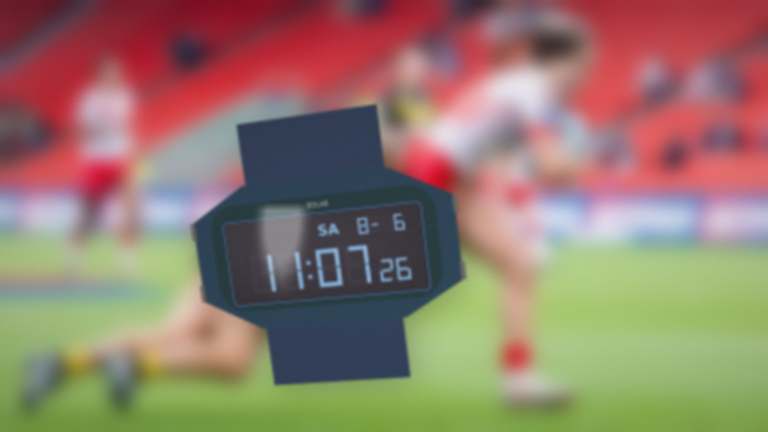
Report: 11:07:26
